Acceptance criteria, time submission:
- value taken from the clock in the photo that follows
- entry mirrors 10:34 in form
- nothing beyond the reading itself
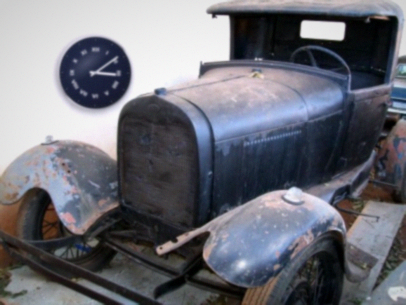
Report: 3:09
